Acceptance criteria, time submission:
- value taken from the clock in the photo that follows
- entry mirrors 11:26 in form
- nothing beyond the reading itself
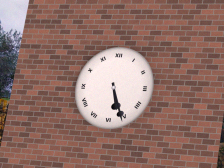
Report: 5:26
